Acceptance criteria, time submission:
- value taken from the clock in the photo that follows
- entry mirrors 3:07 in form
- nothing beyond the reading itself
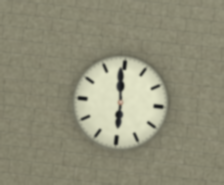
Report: 5:59
